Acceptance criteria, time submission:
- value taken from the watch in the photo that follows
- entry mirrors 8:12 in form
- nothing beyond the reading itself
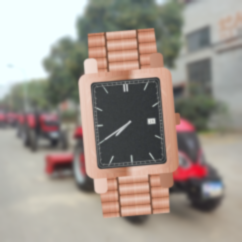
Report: 7:40
